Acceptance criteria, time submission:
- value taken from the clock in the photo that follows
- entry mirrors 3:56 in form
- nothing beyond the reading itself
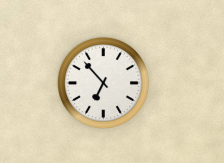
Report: 6:53
